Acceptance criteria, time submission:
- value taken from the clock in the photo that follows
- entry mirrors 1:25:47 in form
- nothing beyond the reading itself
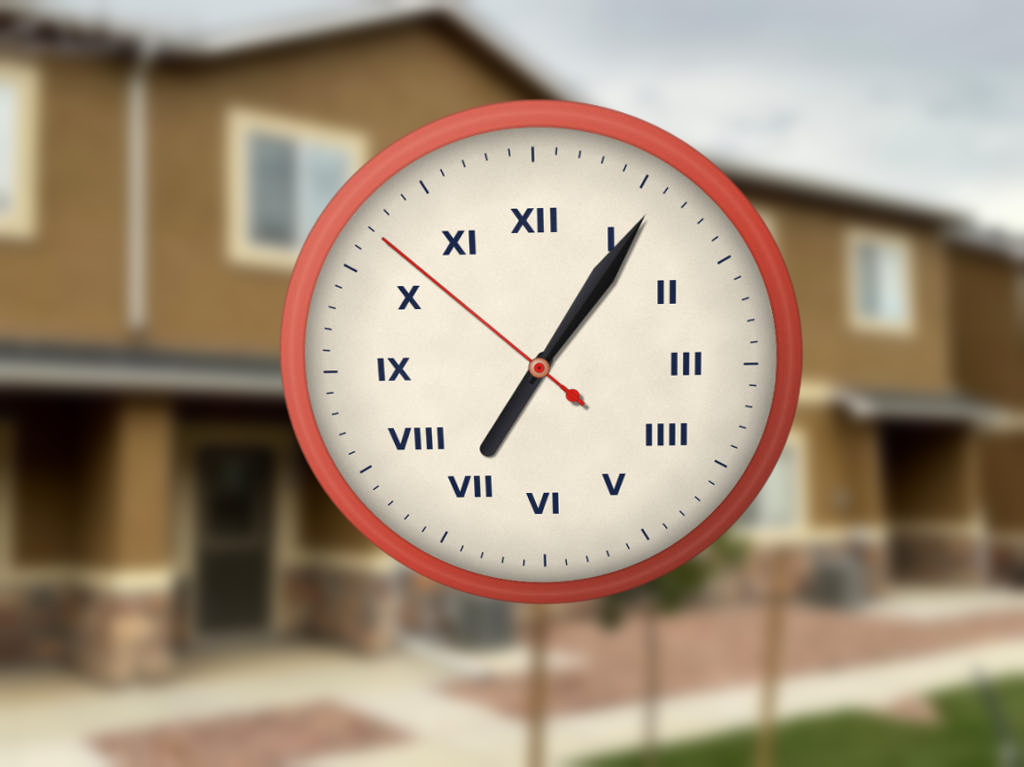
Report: 7:05:52
